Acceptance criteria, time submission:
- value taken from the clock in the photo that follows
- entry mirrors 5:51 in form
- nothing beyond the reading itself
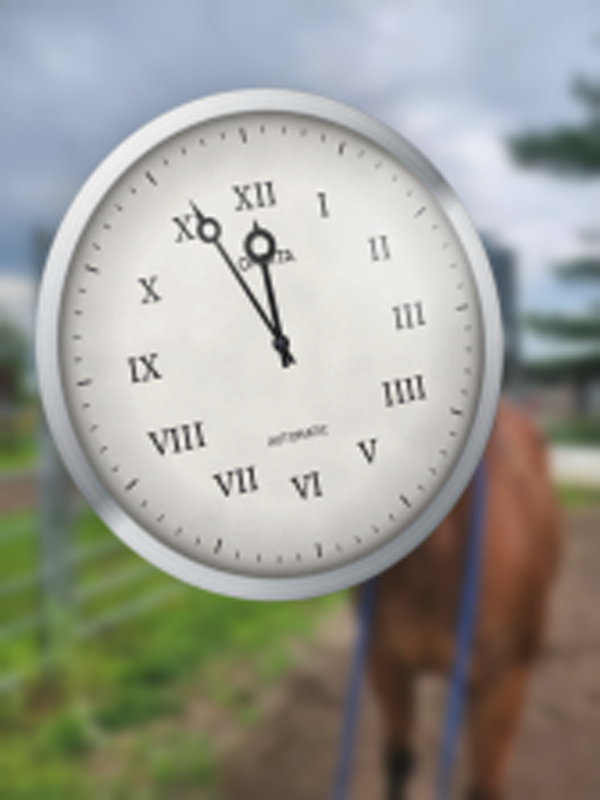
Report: 11:56
